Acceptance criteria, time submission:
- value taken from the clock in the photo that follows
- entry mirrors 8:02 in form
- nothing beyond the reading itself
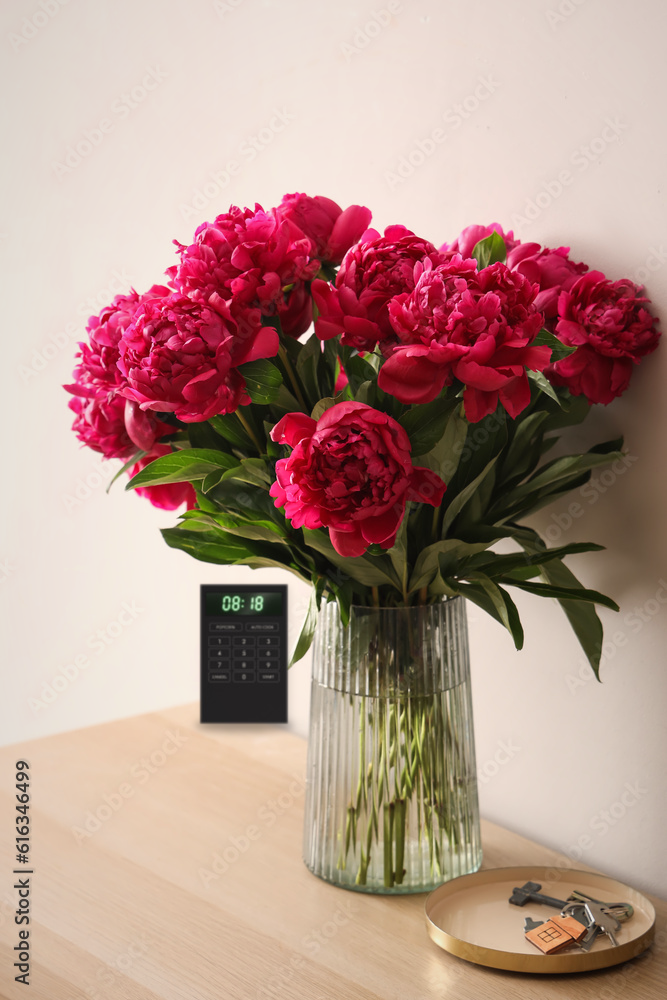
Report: 8:18
